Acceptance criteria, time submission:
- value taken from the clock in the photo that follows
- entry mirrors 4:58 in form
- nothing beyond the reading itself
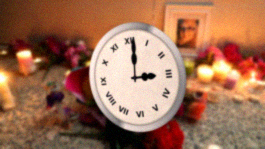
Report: 3:01
